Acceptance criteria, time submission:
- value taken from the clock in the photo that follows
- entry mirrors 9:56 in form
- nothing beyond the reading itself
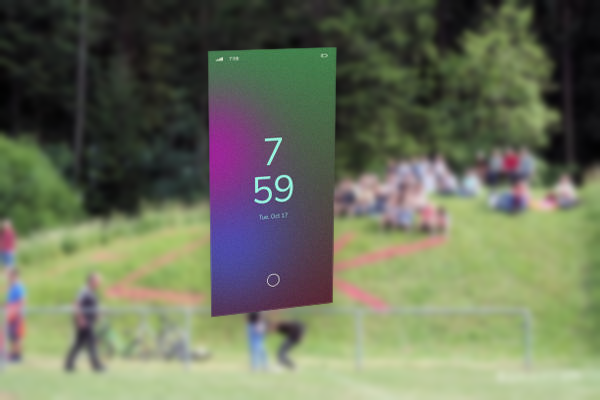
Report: 7:59
